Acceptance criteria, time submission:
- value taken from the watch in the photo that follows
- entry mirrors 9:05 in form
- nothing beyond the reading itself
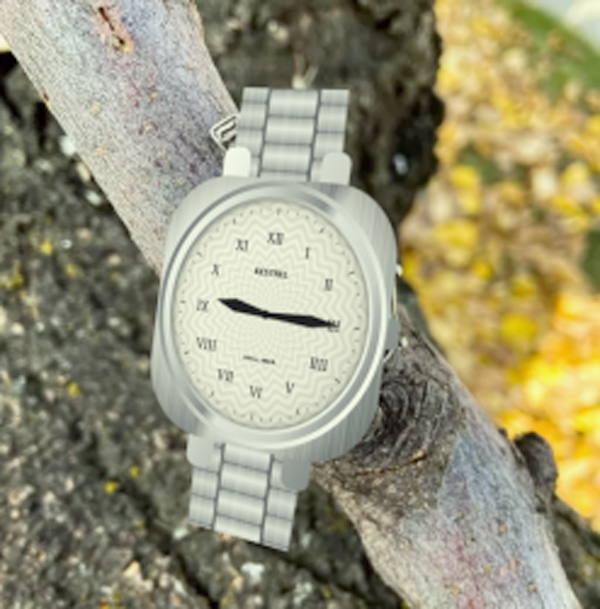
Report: 9:15
